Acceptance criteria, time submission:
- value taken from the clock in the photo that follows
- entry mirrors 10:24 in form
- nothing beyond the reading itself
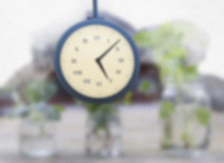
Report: 5:08
